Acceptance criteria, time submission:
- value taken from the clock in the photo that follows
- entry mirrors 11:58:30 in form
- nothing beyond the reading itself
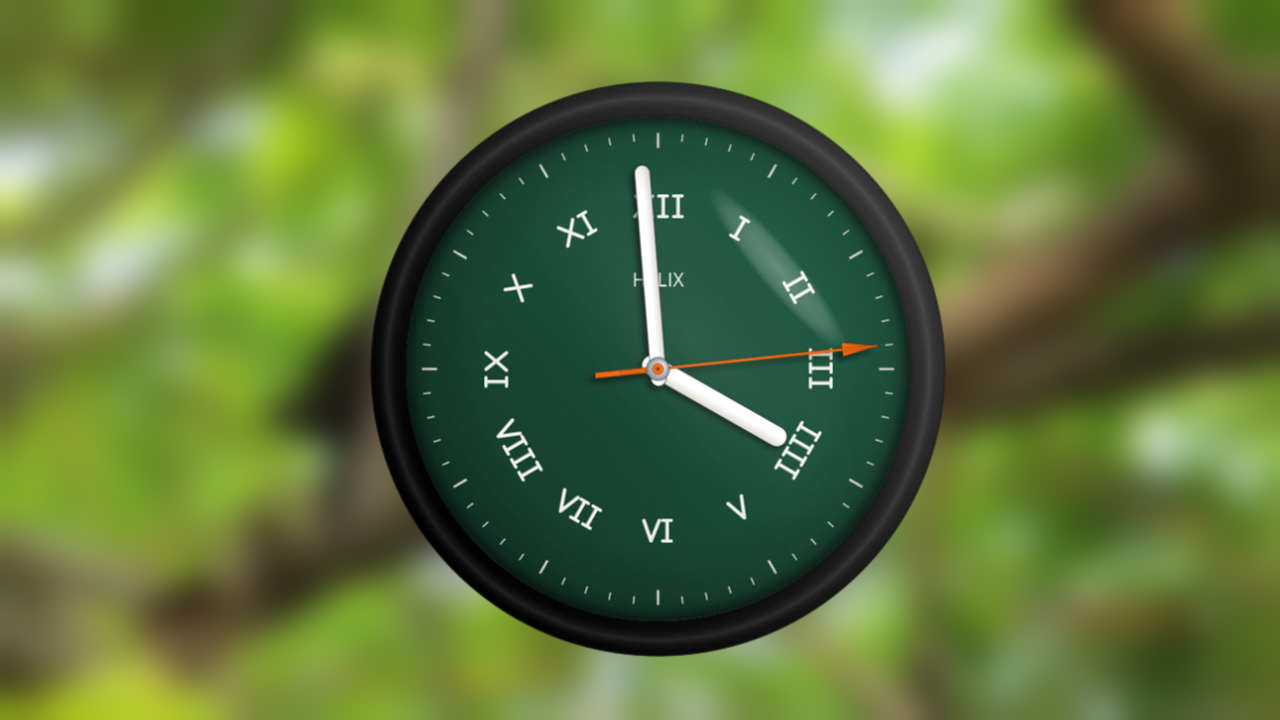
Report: 3:59:14
